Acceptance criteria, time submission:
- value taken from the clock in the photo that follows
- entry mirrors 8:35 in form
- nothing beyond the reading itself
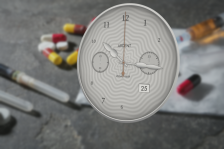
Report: 10:16
